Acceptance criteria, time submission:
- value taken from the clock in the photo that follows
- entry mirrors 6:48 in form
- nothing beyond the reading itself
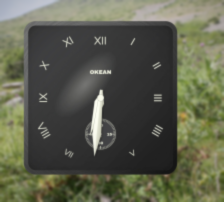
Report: 6:31
